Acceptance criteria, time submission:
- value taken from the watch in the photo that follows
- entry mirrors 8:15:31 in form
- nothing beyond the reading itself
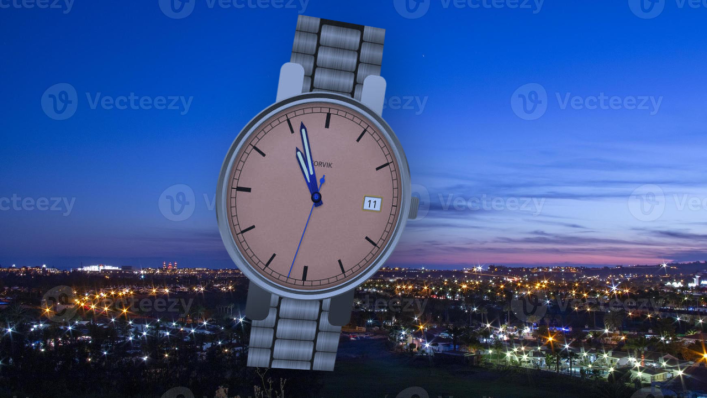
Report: 10:56:32
